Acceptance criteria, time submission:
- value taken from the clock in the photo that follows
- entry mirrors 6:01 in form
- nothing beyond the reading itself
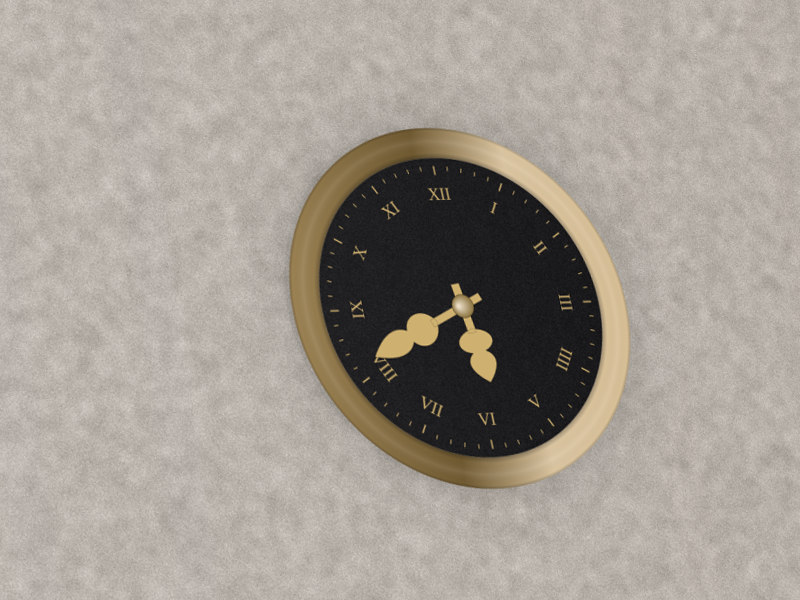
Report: 5:41
